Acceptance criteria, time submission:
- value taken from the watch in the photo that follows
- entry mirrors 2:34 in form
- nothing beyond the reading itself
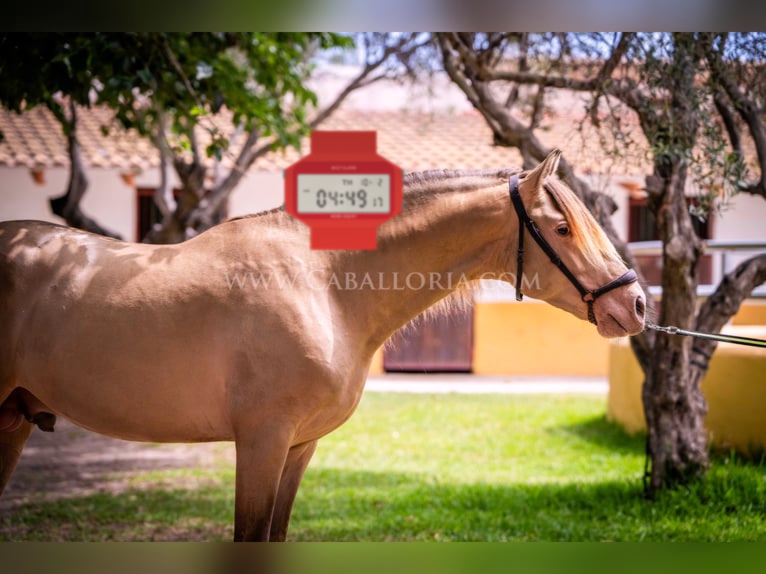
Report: 4:49
